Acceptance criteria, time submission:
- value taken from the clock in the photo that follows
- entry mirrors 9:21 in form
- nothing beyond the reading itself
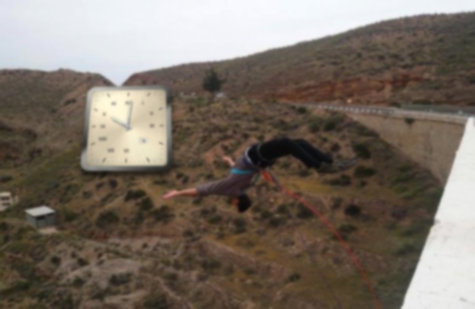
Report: 10:01
